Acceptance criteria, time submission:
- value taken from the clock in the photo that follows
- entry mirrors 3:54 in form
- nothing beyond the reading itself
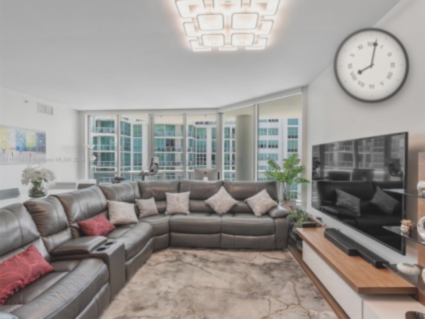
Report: 8:02
